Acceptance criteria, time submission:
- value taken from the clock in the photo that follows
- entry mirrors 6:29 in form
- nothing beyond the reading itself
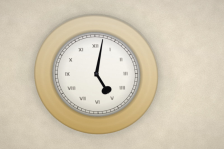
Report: 5:02
